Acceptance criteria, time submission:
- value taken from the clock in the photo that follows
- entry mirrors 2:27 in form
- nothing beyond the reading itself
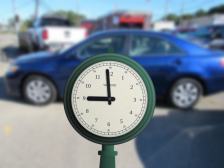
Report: 8:59
